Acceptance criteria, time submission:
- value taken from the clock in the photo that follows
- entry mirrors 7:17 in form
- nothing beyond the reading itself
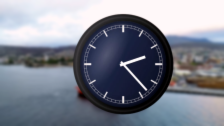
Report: 2:23
